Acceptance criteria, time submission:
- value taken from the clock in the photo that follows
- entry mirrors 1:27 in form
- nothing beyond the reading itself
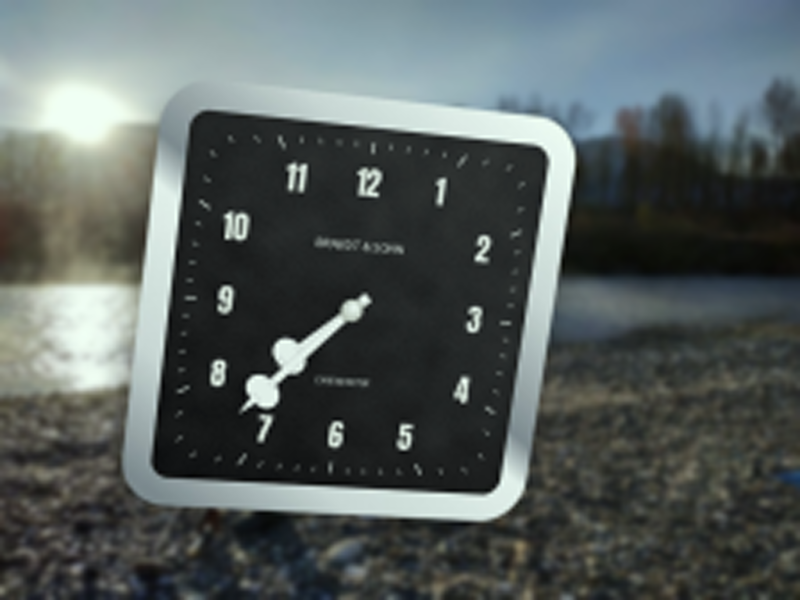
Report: 7:37
